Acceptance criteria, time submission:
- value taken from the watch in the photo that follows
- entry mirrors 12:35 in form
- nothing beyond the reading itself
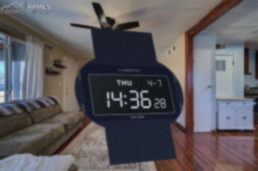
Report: 14:36
